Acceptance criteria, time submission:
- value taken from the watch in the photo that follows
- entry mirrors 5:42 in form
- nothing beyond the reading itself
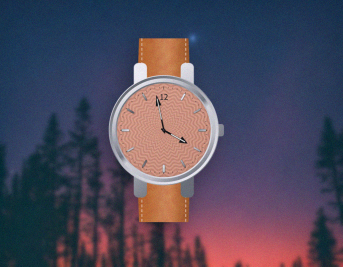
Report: 3:58
